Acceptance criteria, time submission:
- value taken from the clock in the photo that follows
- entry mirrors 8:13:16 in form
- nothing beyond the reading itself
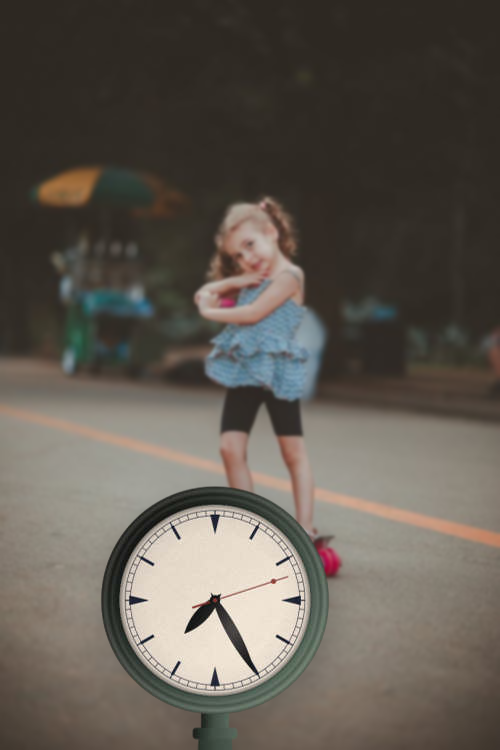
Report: 7:25:12
